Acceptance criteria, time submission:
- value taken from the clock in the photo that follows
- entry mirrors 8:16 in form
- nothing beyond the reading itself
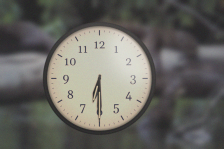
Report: 6:30
